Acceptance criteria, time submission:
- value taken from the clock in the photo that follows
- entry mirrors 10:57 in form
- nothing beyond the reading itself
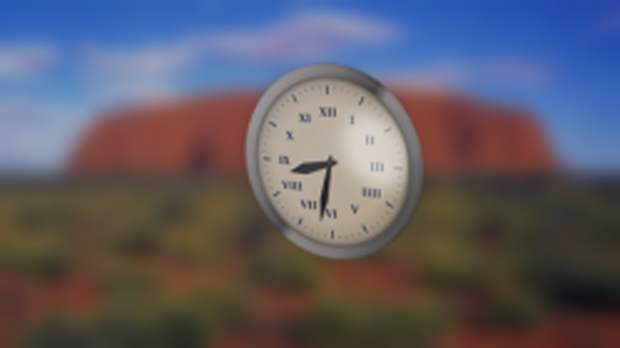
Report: 8:32
